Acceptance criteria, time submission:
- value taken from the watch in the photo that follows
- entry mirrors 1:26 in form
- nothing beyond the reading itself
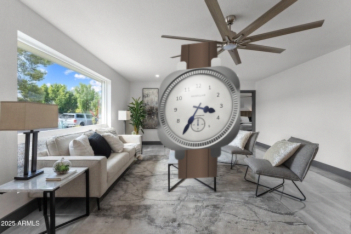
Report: 3:35
